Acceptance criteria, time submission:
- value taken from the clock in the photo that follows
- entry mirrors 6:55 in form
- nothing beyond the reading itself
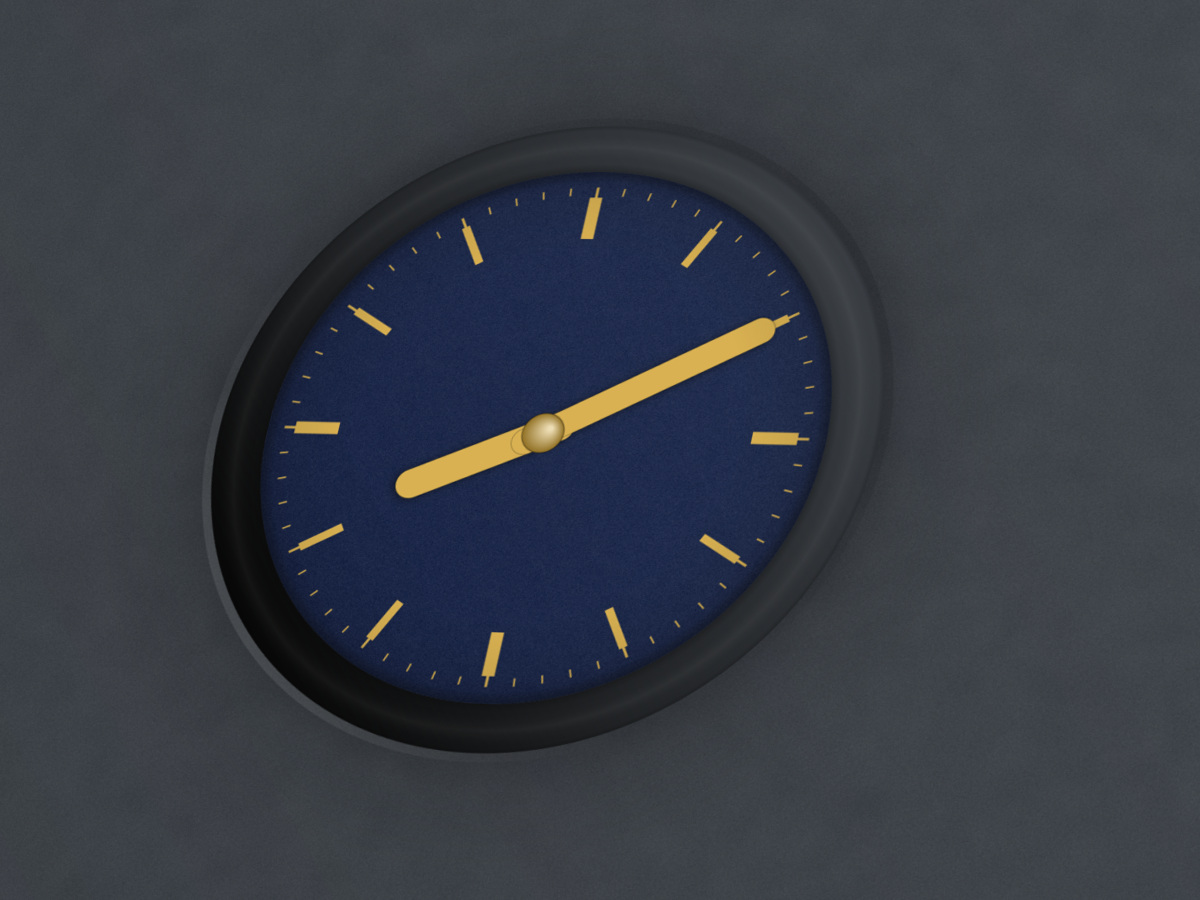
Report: 8:10
